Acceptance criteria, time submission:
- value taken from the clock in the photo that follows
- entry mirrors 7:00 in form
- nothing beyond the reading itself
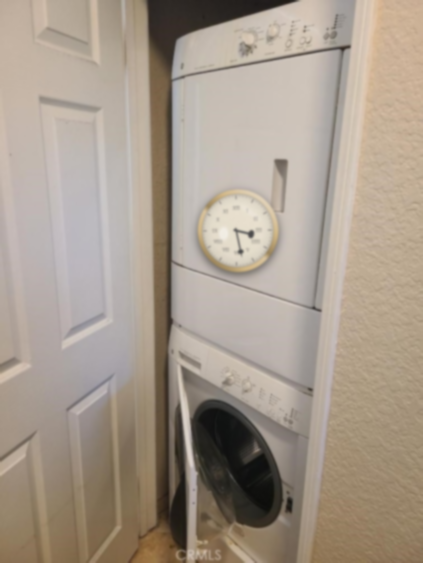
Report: 3:28
